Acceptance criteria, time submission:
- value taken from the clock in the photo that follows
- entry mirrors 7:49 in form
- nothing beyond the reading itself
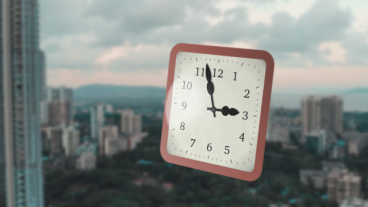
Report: 2:57
